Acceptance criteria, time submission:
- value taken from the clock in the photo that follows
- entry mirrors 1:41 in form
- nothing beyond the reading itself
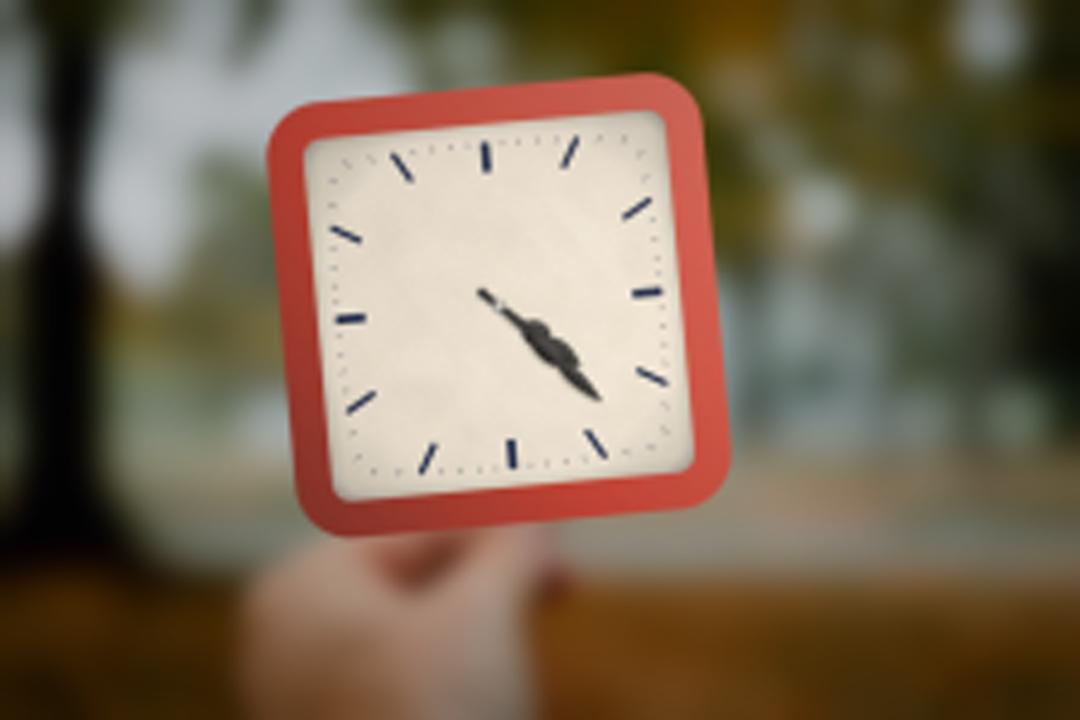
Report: 4:23
